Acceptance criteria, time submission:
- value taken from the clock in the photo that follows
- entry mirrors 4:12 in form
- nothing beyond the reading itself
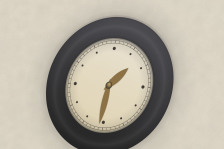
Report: 1:31
